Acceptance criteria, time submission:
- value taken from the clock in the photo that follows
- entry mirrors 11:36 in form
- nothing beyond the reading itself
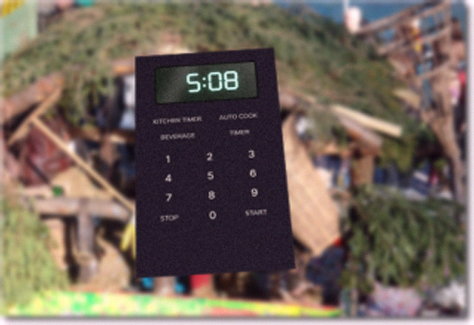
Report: 5:08
